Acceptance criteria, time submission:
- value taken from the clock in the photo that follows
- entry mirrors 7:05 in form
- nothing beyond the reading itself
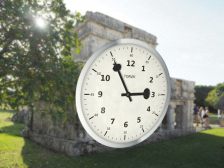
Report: 2:55
